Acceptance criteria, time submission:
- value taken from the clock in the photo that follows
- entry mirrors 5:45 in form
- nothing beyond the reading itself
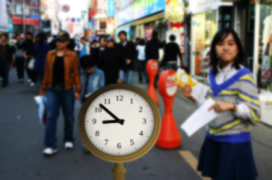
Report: 8:52
